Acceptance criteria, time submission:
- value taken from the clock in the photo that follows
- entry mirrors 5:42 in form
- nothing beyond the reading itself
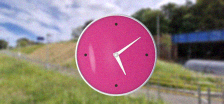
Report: 5:09
